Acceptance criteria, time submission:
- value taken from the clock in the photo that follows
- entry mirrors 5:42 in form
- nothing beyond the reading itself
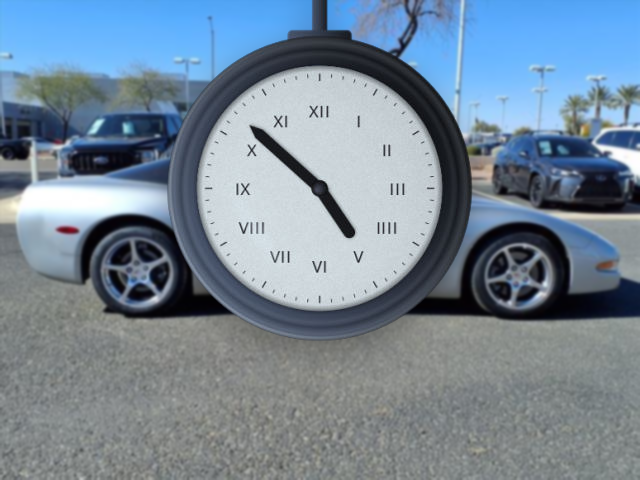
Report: 4:52
